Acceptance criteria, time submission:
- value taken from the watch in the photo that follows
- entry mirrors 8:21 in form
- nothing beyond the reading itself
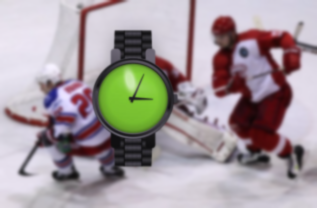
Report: 3:04
